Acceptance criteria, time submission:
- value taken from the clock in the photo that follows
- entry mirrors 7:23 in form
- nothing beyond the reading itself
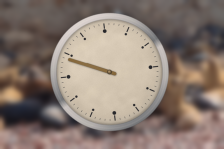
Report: 9:49
